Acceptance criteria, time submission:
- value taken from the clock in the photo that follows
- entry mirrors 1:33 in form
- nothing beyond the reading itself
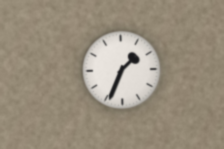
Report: 1:34
